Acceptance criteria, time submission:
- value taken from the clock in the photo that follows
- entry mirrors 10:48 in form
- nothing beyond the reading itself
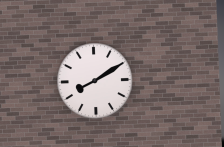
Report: 8:10
